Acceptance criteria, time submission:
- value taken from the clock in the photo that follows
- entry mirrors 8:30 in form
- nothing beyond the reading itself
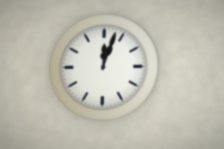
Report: 12:03
